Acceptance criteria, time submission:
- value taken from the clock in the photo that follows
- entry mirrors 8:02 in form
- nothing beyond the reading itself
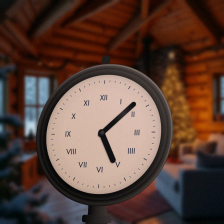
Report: 5:08
